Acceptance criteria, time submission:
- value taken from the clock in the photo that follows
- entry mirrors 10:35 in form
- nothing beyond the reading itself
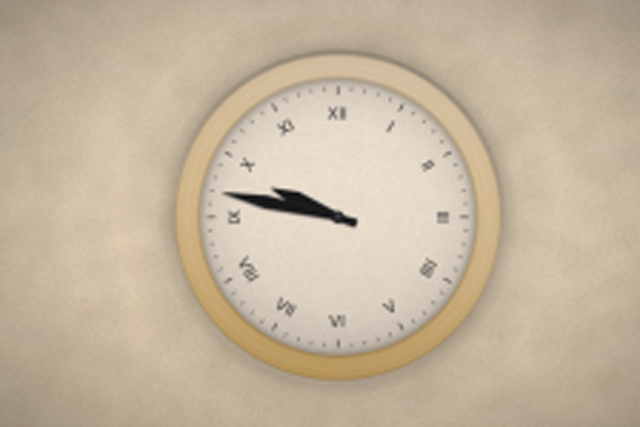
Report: 9:47
